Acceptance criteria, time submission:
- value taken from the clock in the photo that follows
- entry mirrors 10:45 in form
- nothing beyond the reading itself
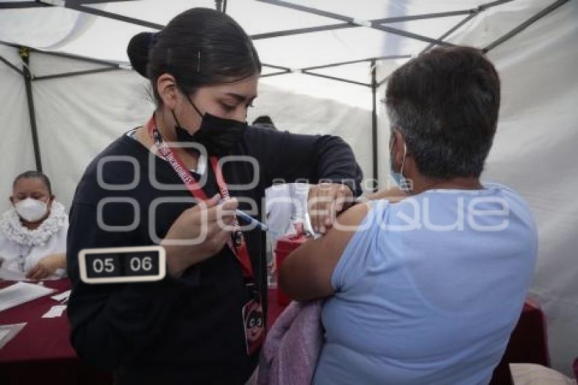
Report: 5:06
